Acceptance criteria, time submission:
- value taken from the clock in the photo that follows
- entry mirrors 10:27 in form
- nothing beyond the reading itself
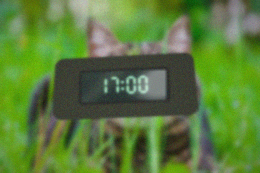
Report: 17:00
